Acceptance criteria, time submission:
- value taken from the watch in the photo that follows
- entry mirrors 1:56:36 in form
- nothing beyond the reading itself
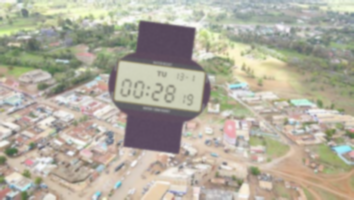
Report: 0:28:19
